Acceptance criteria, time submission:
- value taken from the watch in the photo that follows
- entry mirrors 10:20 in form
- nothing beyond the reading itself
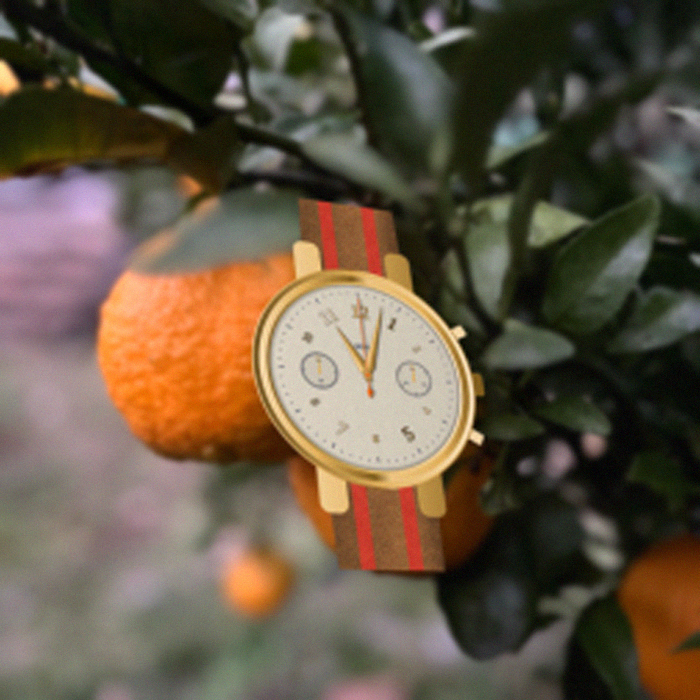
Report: 11:03
